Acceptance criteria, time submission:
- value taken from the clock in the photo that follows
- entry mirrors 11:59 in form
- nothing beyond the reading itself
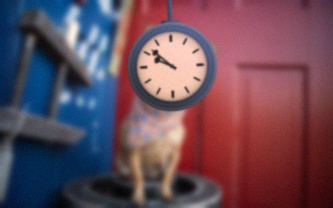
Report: 9:52
